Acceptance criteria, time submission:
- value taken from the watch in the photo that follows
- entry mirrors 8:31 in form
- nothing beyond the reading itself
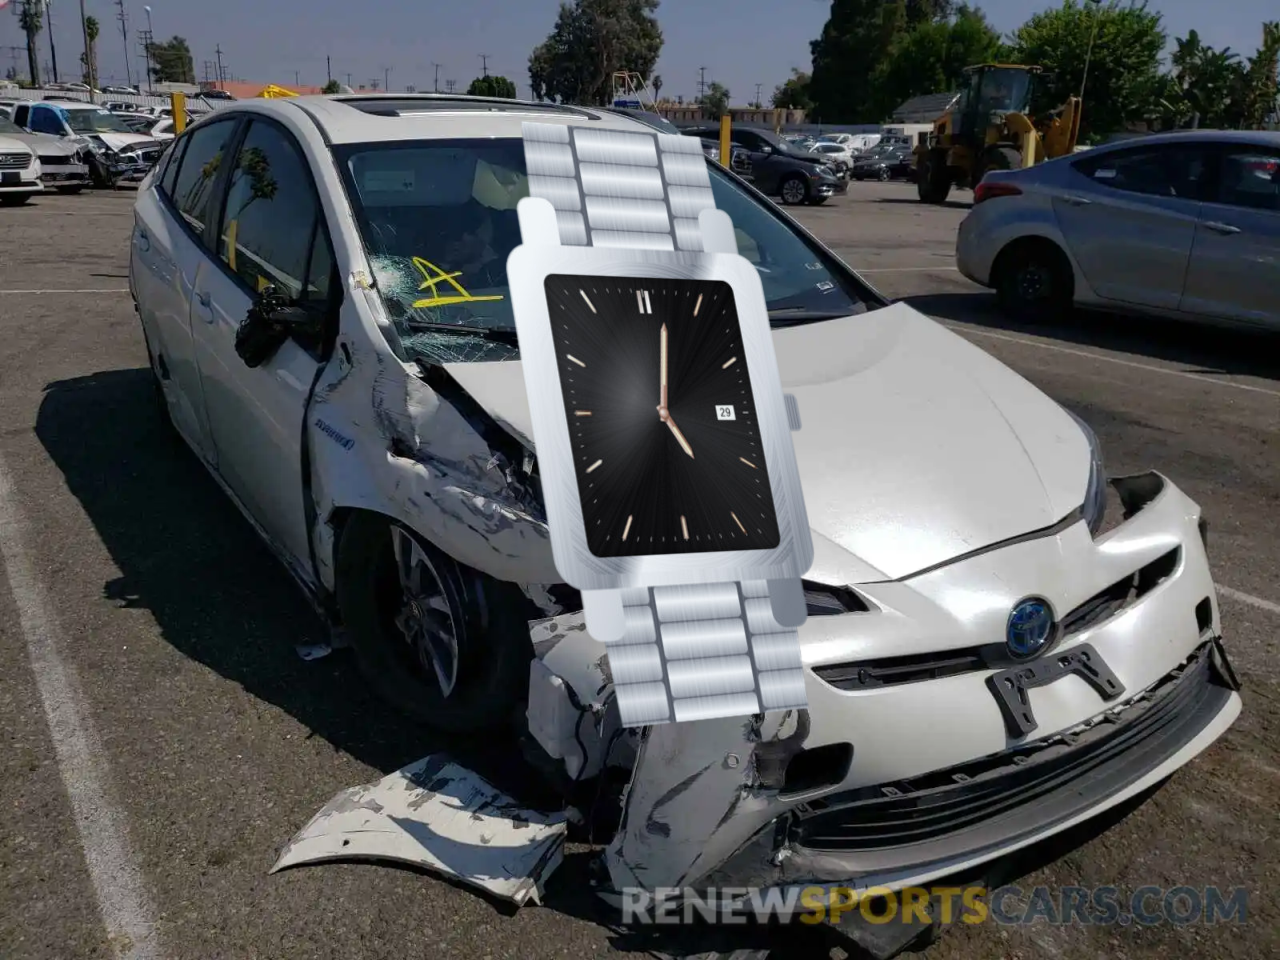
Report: 5:02
